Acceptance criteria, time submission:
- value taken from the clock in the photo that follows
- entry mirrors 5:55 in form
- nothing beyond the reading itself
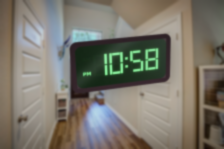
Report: 10:58
